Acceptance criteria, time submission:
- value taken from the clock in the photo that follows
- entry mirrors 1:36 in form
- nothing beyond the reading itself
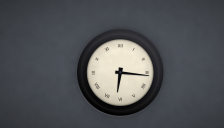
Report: 6:16
